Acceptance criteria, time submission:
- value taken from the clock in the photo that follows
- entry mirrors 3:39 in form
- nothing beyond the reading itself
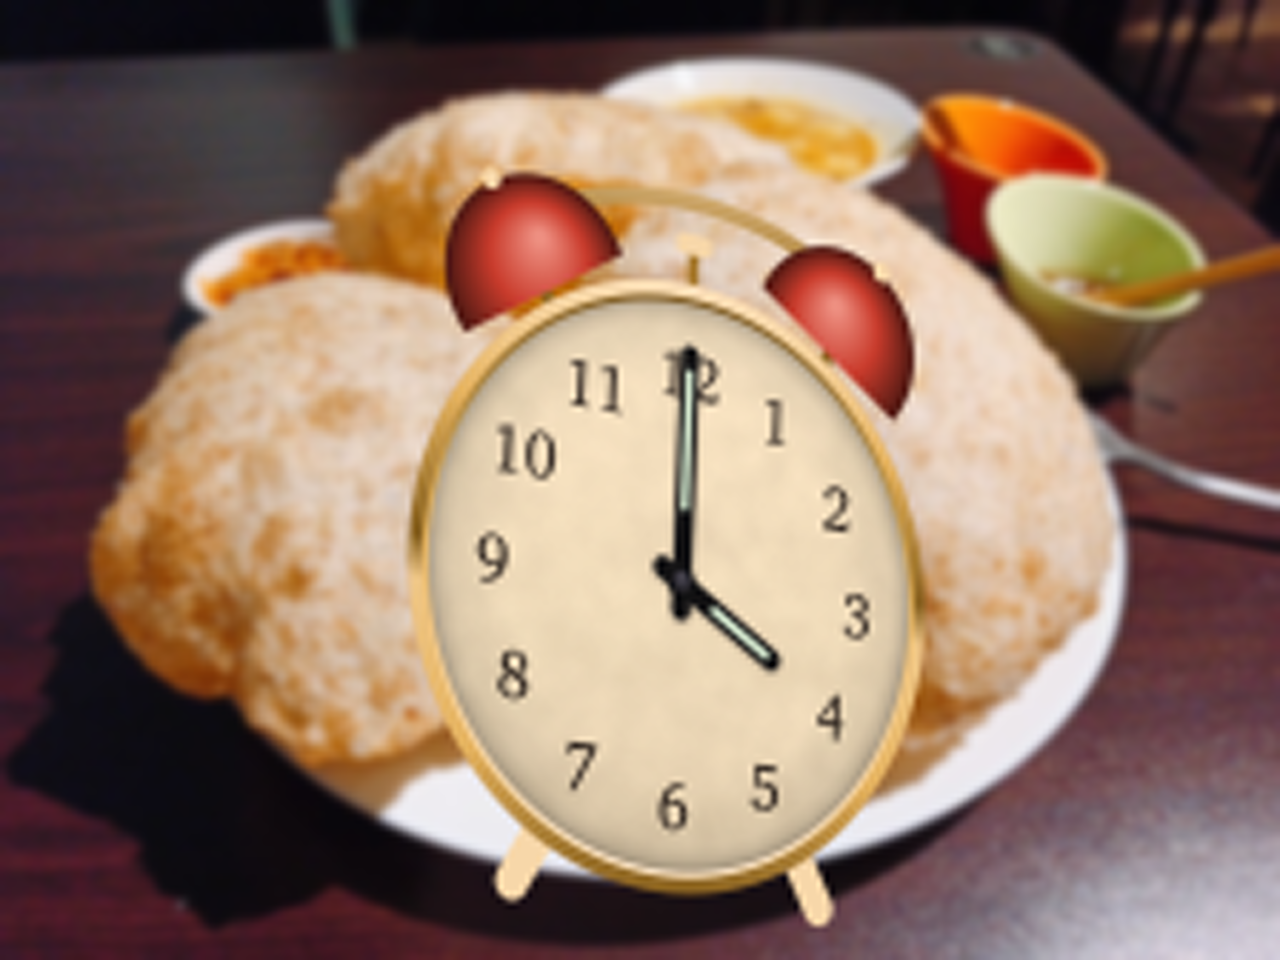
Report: 4:00
